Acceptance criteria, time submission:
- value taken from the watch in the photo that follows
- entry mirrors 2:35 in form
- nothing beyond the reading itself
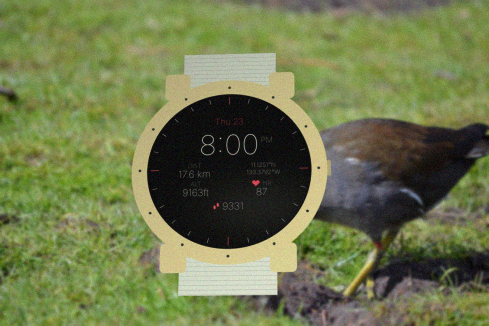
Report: 8:00
